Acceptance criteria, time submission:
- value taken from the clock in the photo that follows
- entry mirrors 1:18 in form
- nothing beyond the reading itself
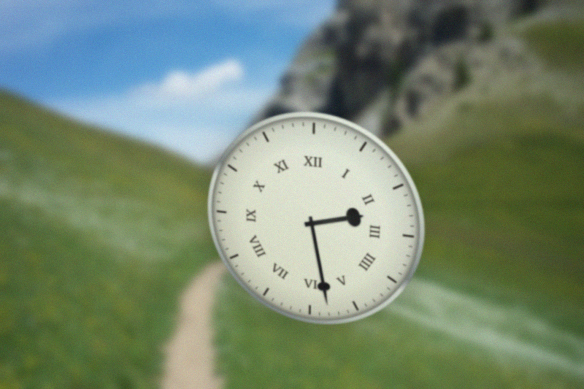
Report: 2:28
